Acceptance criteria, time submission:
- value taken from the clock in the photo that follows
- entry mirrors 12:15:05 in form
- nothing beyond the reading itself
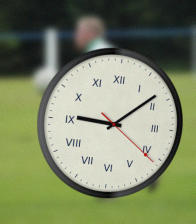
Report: 9:08:21
